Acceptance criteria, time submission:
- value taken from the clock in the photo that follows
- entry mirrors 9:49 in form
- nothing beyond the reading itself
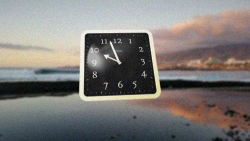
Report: 9:57
